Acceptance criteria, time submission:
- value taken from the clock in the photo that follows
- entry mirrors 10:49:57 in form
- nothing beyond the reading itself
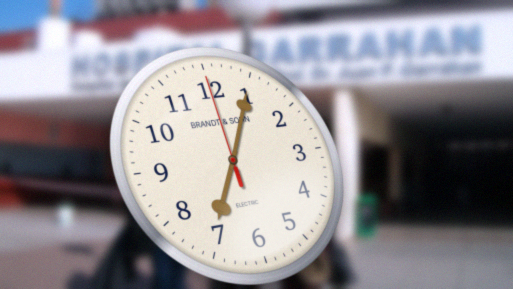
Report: 7:05:00
